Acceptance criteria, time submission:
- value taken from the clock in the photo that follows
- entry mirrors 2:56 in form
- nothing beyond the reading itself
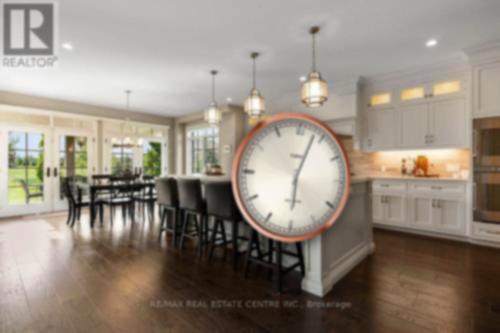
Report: 6:03
